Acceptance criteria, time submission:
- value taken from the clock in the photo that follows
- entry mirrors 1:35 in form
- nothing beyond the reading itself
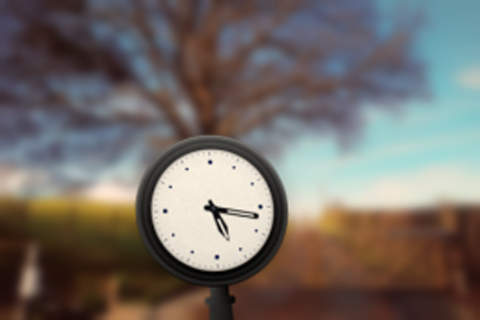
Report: 5:17
